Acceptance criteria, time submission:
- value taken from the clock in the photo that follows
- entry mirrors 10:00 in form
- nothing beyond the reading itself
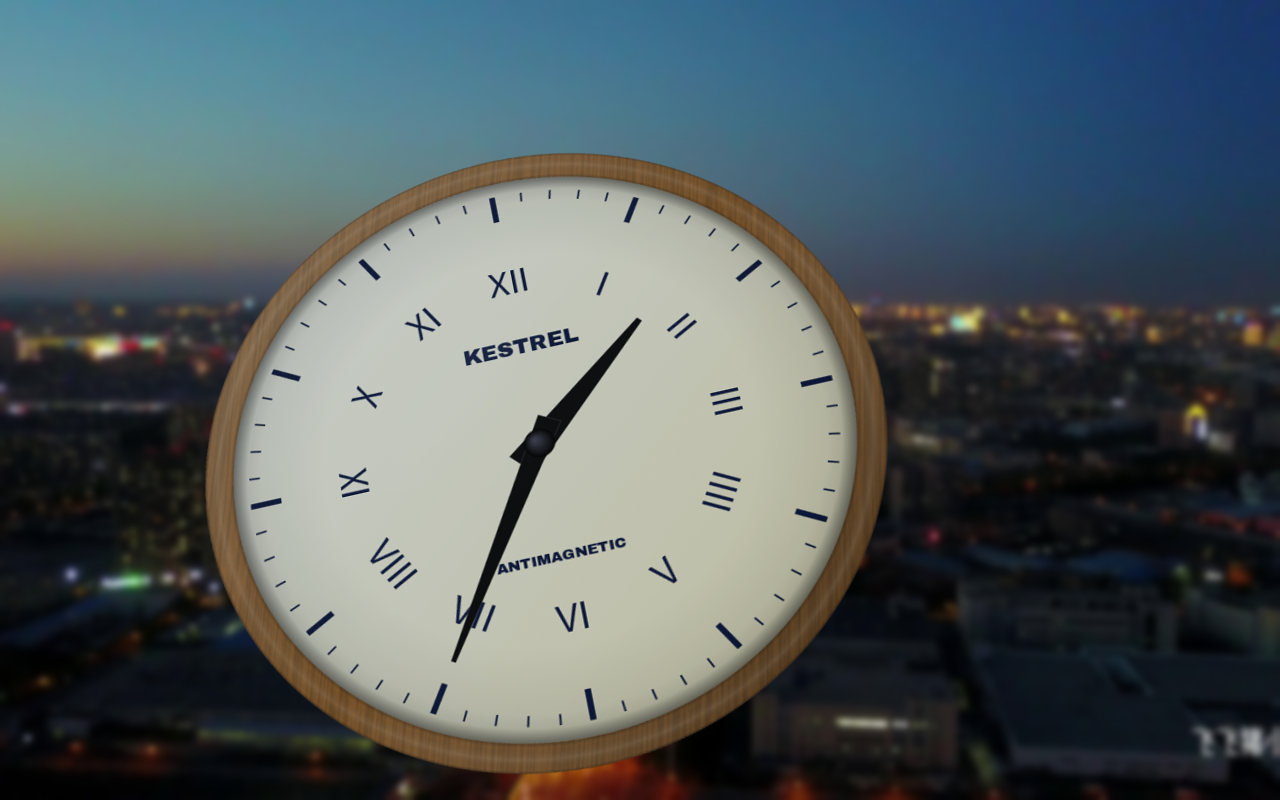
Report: 1:35
